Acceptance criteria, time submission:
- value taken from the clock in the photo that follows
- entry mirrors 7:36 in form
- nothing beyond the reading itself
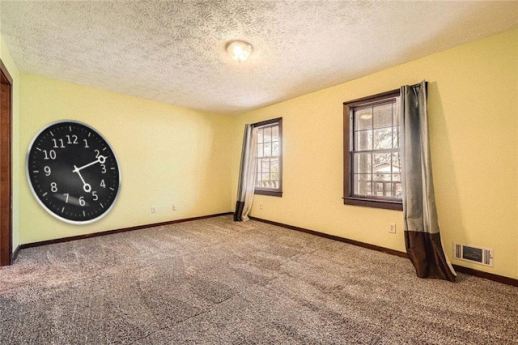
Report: 5:12
